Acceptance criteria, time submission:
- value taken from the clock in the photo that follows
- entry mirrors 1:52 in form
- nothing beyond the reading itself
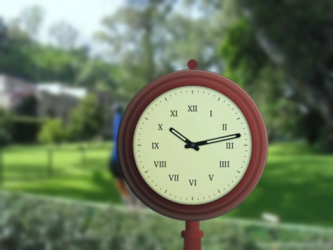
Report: 10:13
